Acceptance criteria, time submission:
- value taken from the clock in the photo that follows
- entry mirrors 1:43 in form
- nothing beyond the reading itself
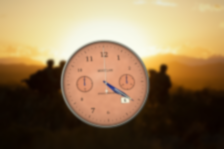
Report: 4:21
